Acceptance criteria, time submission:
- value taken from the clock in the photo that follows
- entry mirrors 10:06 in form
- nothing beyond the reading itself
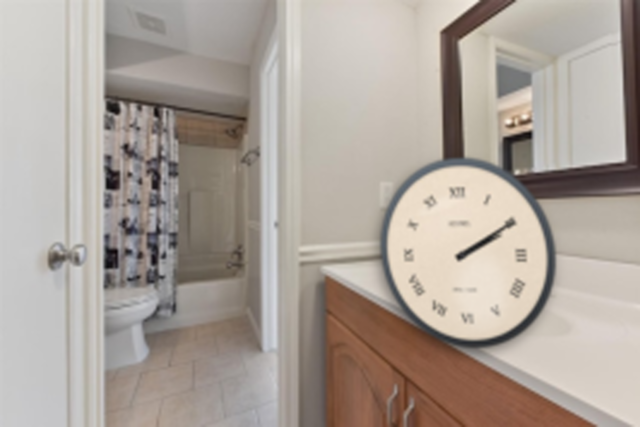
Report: 2:10
